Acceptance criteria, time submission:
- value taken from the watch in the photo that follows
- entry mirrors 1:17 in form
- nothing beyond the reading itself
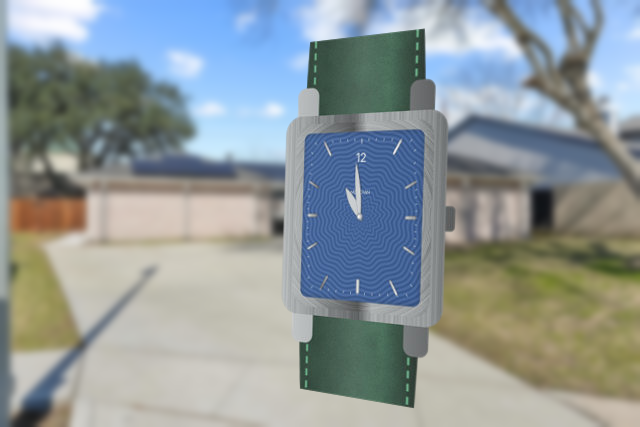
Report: 10:59
